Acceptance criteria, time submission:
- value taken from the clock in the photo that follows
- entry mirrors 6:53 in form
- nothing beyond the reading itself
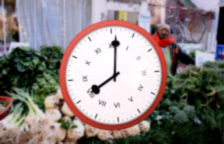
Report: 8:01
